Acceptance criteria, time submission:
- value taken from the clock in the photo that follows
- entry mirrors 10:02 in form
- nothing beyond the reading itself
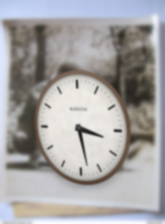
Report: 3:28
